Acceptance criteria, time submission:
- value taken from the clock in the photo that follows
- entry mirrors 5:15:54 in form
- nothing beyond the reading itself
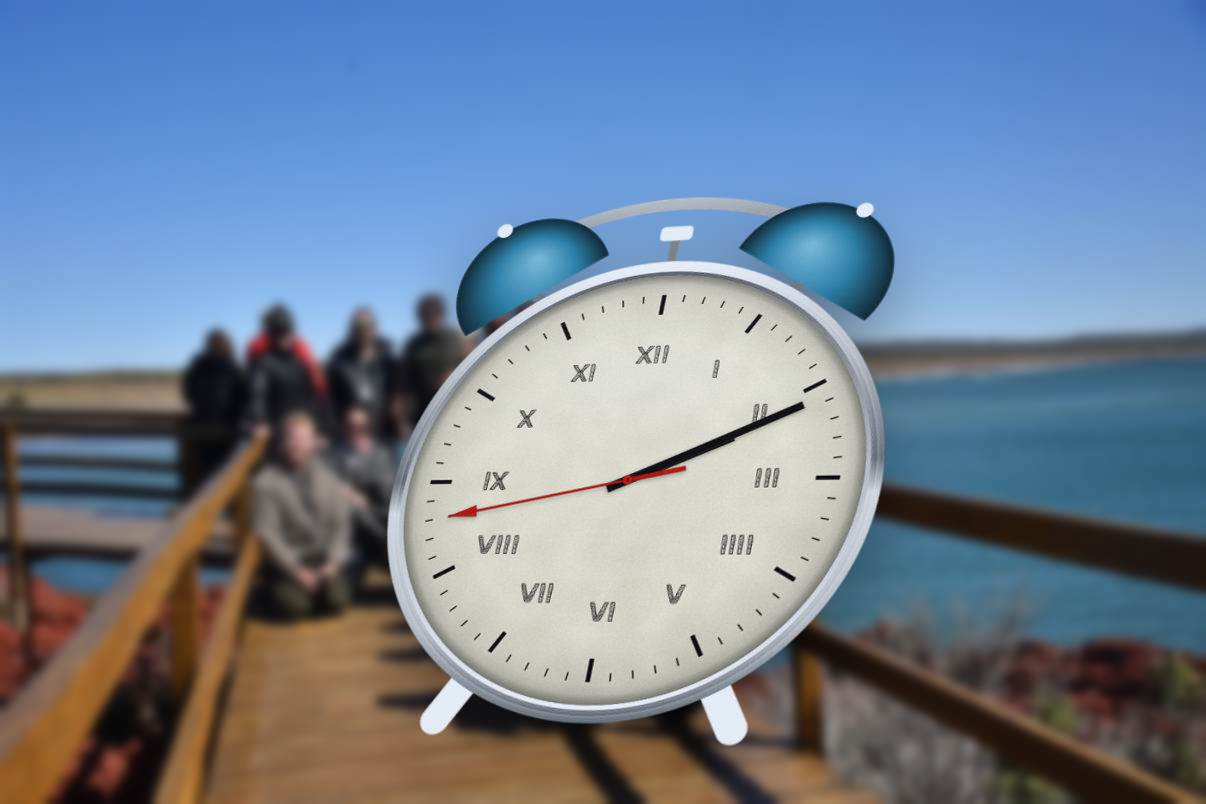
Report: 2:10:43
